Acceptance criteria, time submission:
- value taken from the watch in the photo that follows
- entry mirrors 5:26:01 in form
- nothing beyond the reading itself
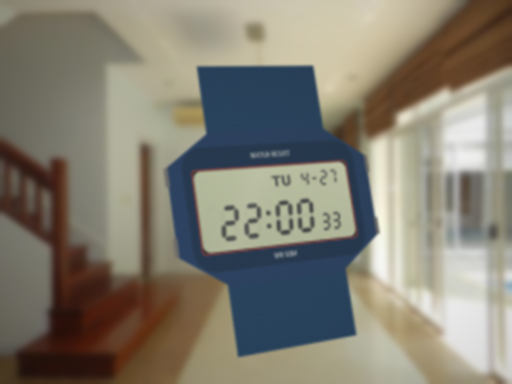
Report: 22:00:33
